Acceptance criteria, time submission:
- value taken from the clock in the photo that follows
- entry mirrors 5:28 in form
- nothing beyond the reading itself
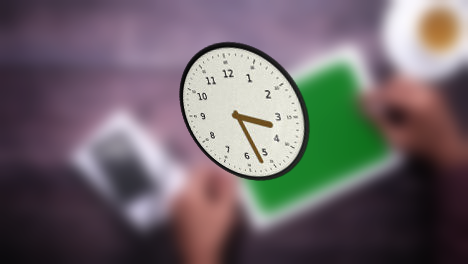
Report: 3:27
